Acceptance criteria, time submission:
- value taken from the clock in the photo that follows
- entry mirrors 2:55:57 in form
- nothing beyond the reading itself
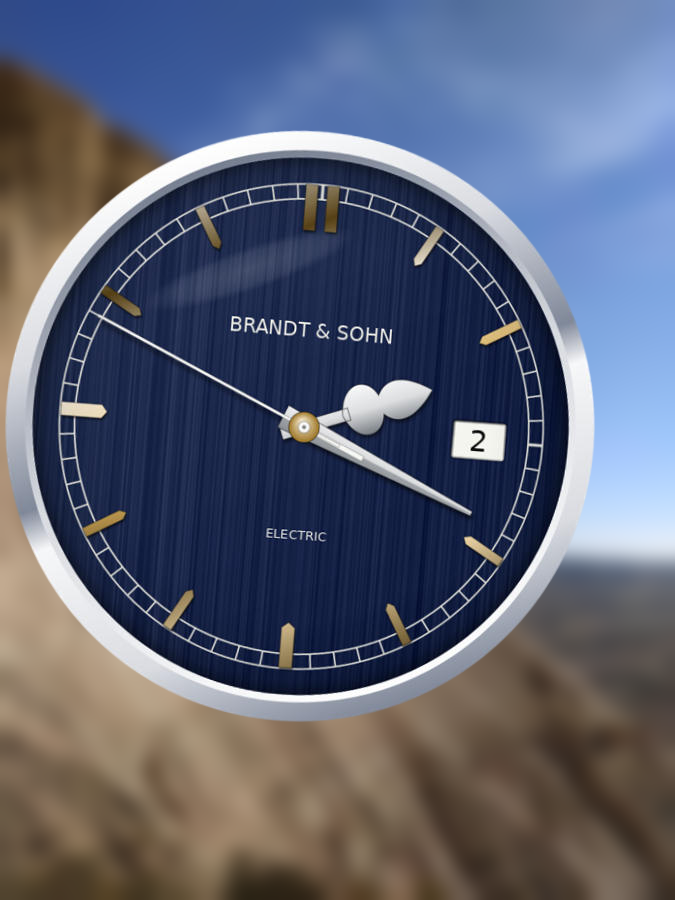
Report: 2:18:49
